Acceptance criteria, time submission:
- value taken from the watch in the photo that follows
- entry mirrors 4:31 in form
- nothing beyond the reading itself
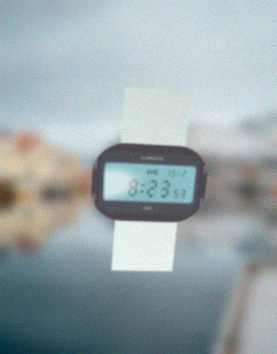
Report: 8:23
